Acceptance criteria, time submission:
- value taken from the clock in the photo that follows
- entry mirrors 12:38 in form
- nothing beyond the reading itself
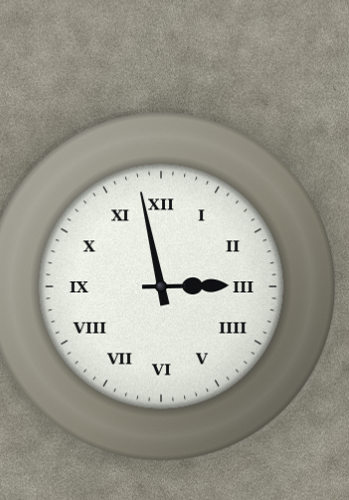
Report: 2:58
